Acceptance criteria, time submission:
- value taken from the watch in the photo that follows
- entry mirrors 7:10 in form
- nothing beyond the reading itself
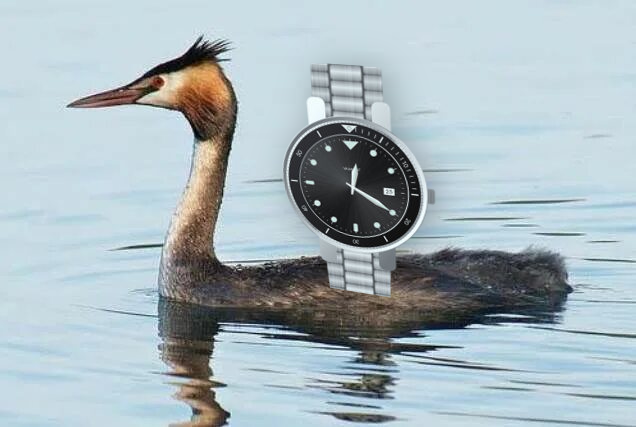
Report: 12:20
